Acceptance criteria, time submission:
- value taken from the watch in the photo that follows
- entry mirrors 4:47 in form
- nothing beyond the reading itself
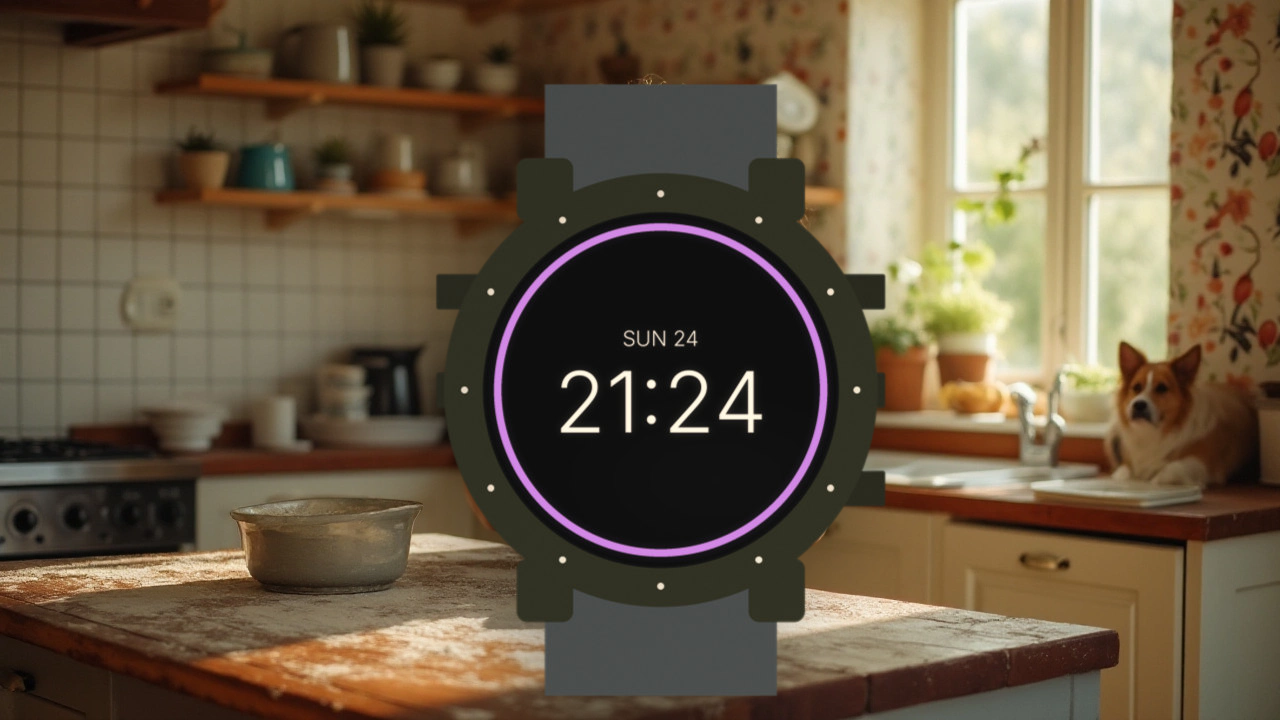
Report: 21:24
